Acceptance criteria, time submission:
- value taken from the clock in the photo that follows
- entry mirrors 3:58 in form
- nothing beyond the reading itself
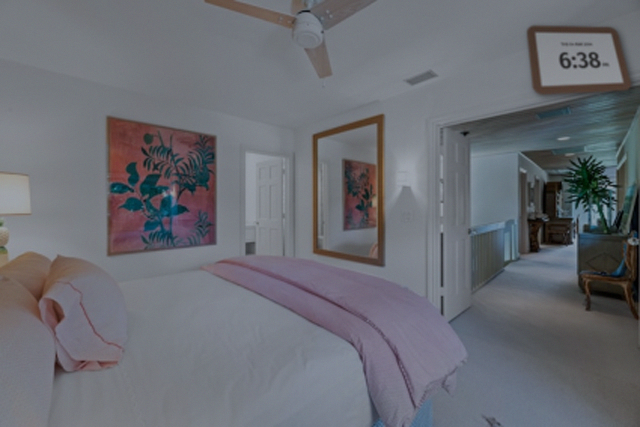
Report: 6:38
